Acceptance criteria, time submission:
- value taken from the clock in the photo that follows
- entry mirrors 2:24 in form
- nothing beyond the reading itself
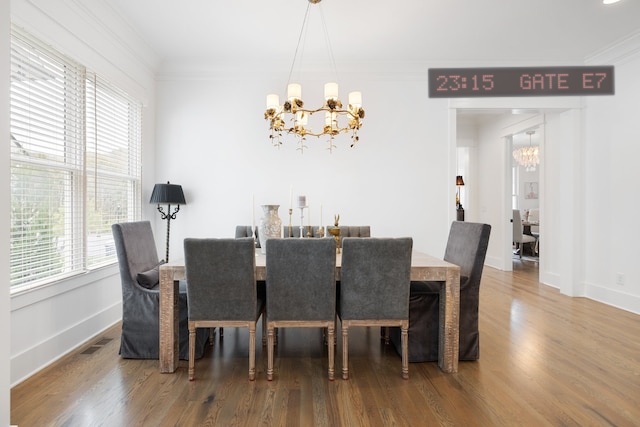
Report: 23:15
